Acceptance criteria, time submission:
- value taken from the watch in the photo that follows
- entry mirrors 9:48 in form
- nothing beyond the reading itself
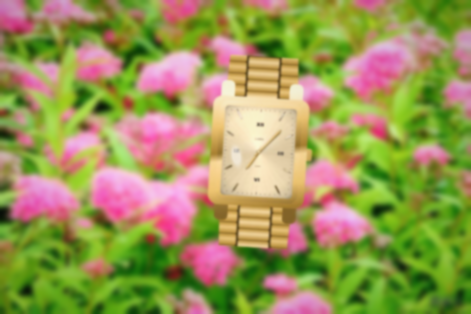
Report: 7:07
